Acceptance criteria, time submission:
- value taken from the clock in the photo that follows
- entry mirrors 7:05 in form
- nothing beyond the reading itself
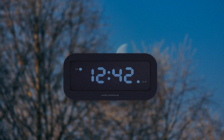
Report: 12:42
